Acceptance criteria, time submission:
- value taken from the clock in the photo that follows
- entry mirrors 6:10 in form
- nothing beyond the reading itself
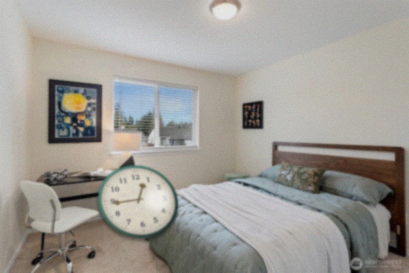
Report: 12:44
